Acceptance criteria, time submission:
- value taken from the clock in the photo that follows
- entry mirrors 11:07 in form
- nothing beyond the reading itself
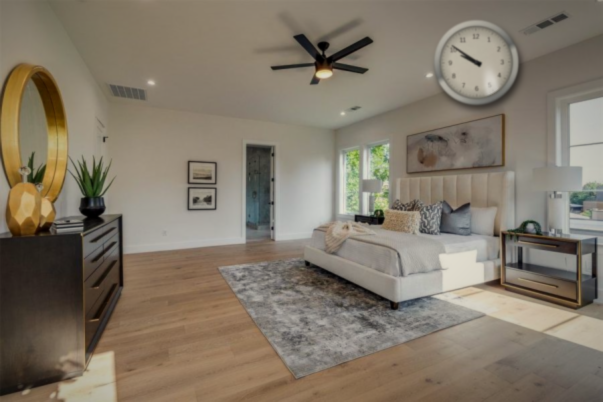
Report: 9:51
